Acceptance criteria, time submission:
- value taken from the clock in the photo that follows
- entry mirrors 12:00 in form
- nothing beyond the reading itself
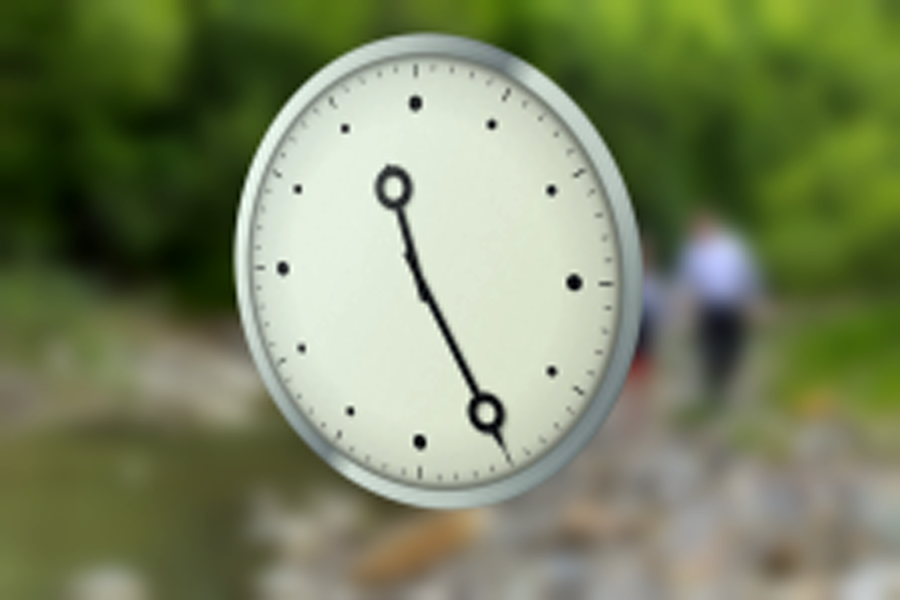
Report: 11:25
